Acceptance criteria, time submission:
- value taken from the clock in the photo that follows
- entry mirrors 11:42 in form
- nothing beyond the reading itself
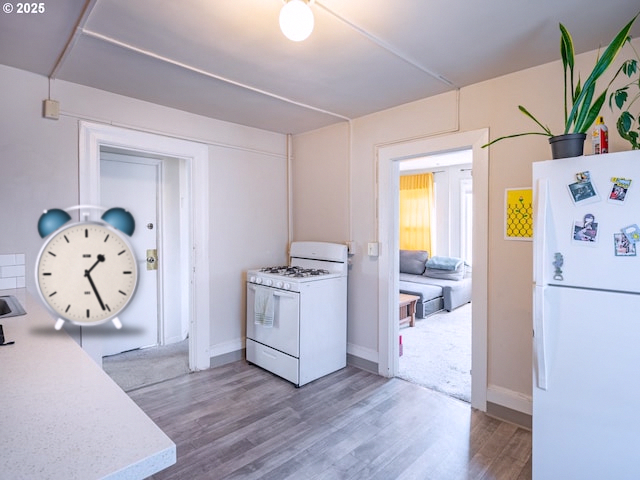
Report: 1:26
